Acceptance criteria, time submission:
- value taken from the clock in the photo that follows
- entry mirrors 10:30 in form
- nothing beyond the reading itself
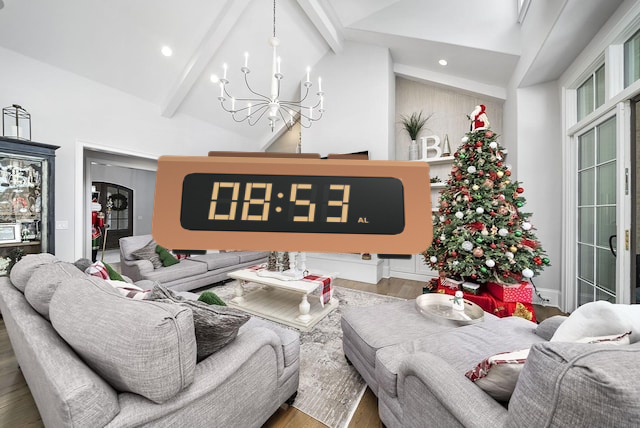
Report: 8:53
